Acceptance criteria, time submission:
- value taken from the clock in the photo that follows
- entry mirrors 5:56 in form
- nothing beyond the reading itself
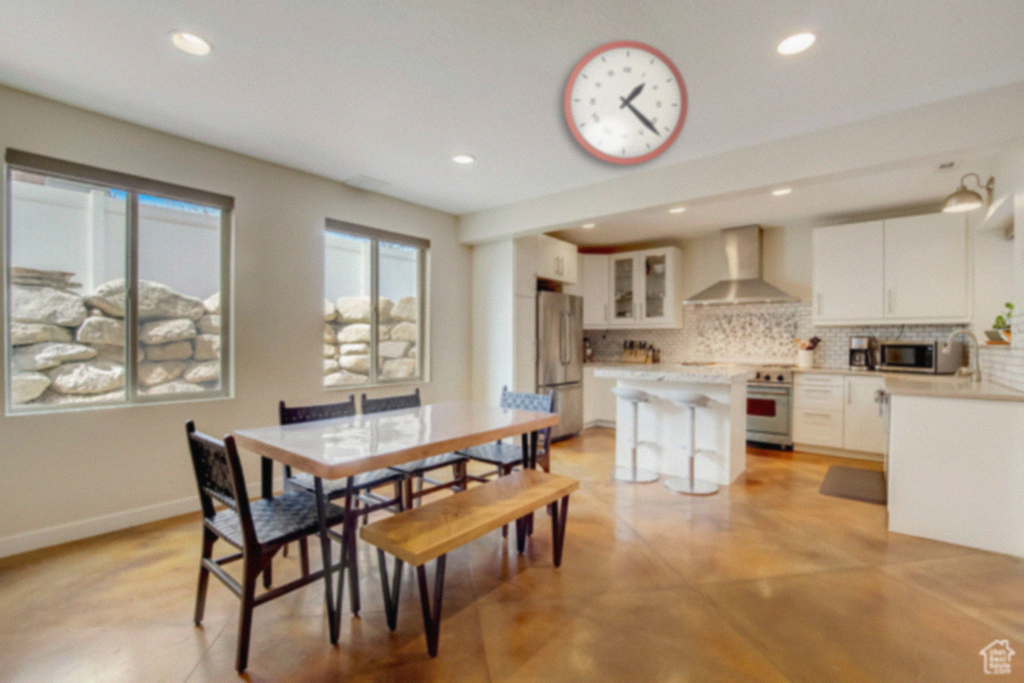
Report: 1:22
